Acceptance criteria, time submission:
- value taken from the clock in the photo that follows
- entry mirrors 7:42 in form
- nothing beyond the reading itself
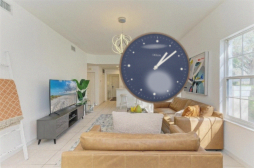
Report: 1:08
